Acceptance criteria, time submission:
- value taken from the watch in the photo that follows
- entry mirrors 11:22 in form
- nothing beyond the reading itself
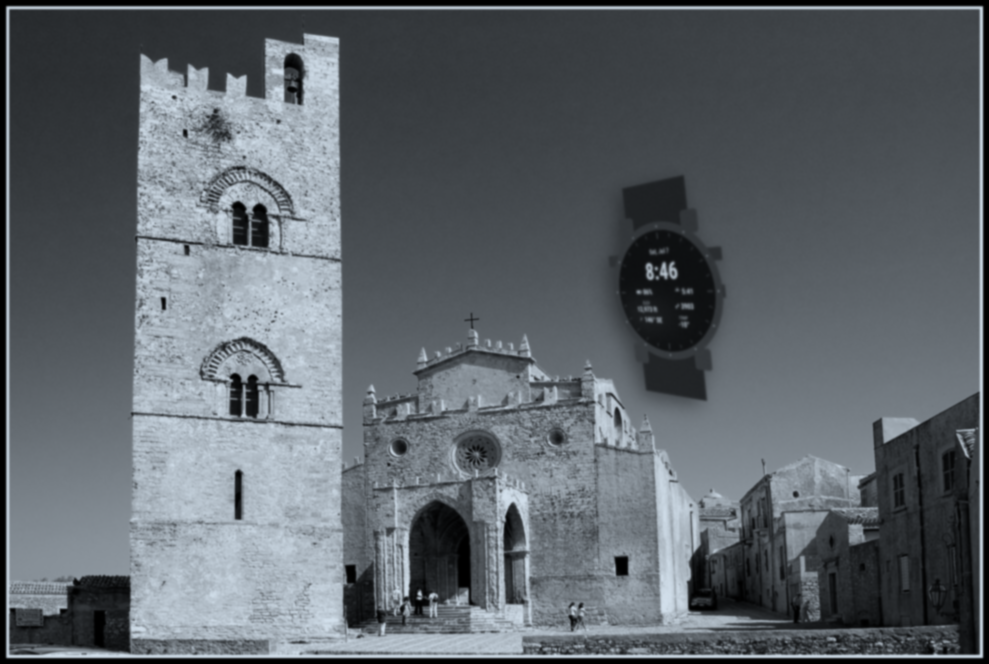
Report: 8:46
